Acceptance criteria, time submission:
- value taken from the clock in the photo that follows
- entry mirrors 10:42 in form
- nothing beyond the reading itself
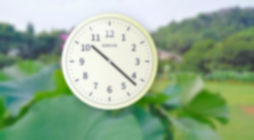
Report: 10:22
